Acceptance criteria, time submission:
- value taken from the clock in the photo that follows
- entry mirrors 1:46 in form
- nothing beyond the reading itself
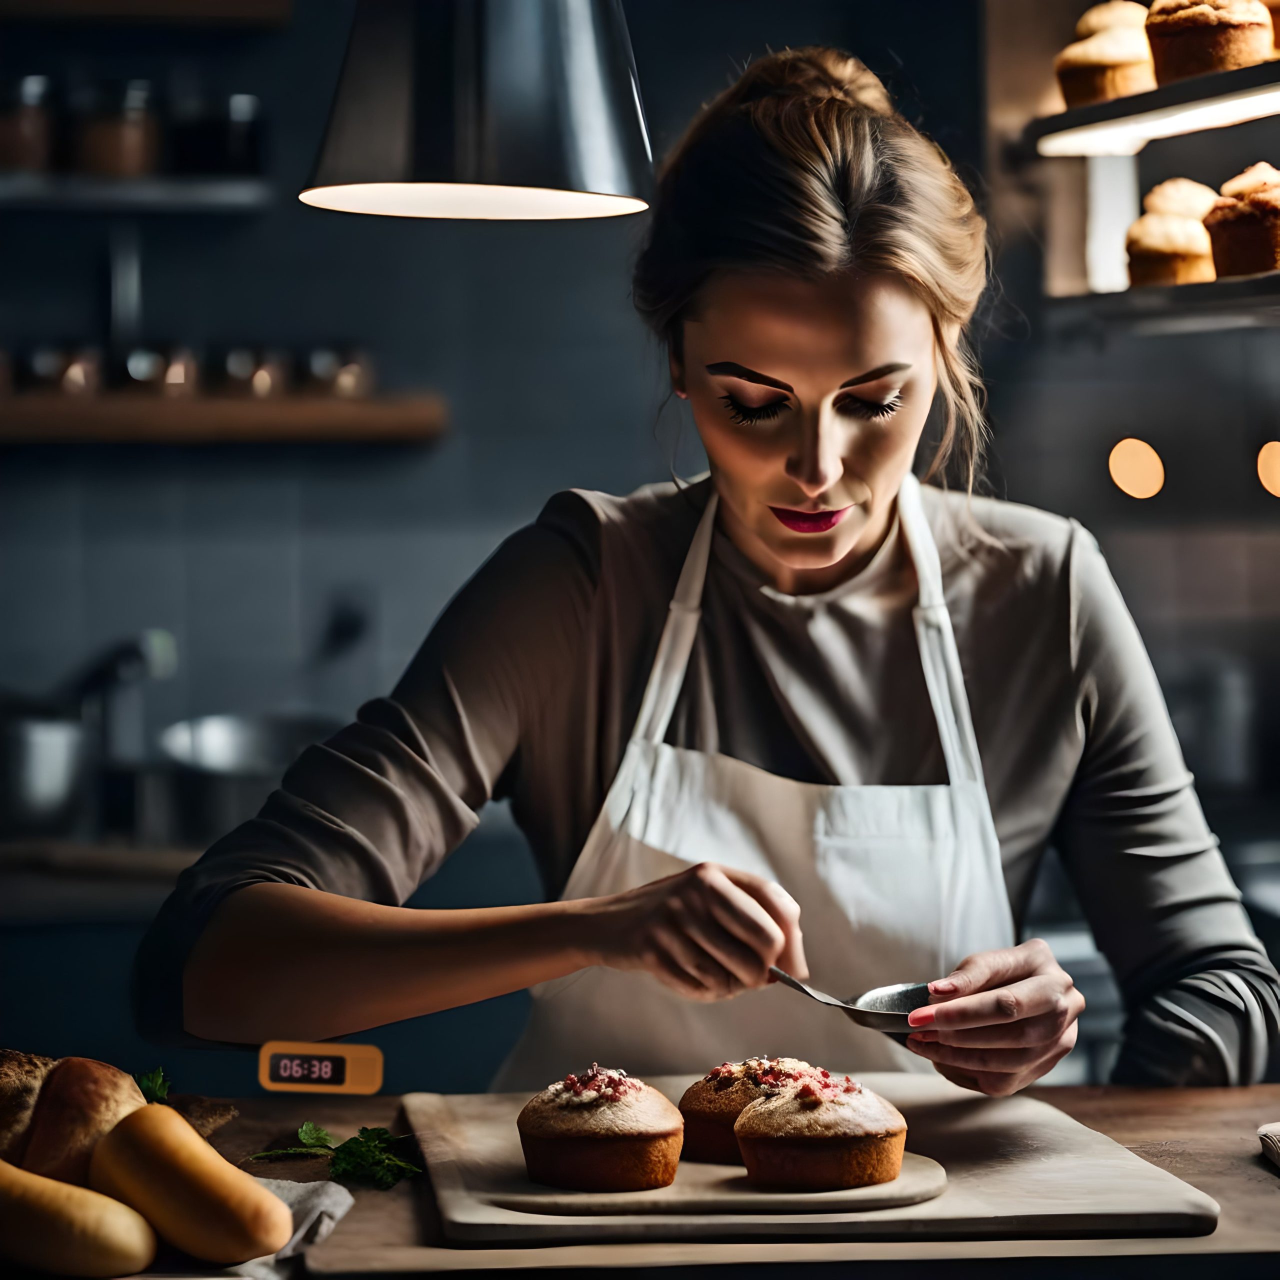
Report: 6:38
